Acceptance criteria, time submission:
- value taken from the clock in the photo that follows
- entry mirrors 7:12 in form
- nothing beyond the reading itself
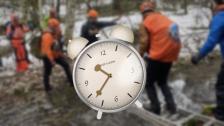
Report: 10:38
